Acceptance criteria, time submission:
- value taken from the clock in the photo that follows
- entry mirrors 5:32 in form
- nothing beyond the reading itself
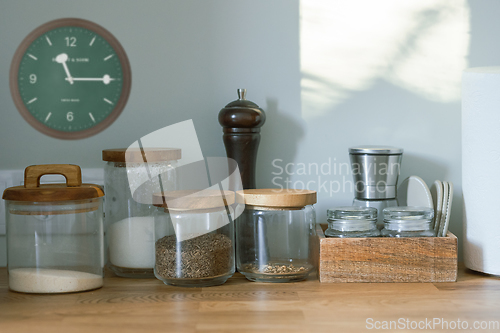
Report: 11:15
